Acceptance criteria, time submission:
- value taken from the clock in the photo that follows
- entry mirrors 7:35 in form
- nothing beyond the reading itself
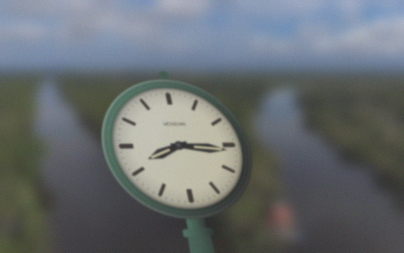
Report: 8:16
